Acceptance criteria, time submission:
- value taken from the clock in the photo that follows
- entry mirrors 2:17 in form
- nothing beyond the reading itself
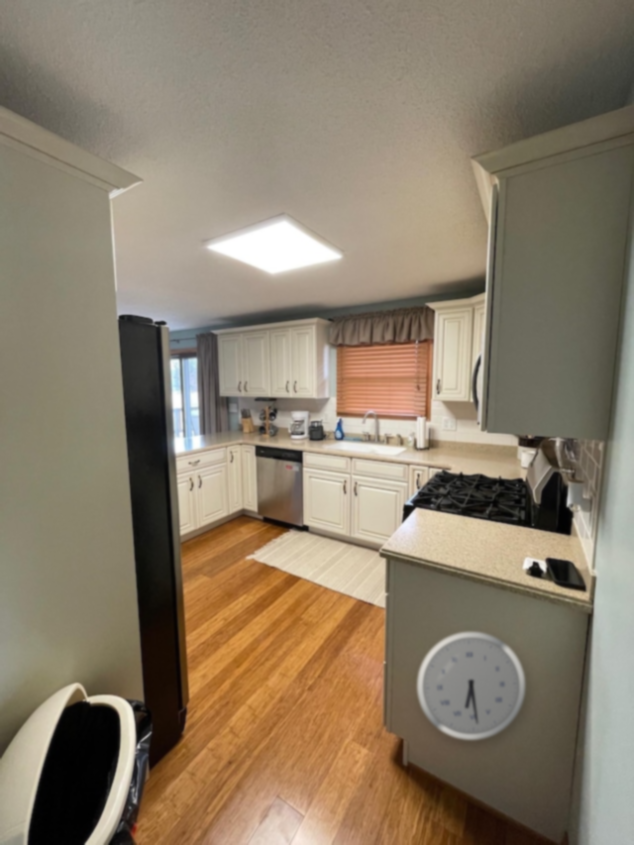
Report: 6:29
